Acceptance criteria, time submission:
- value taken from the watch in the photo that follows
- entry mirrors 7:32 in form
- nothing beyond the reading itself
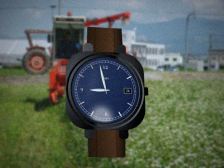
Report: 8:58
